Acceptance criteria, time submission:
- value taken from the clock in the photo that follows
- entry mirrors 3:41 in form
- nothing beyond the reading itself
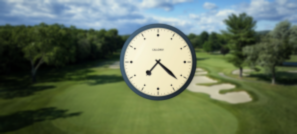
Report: 7:22
